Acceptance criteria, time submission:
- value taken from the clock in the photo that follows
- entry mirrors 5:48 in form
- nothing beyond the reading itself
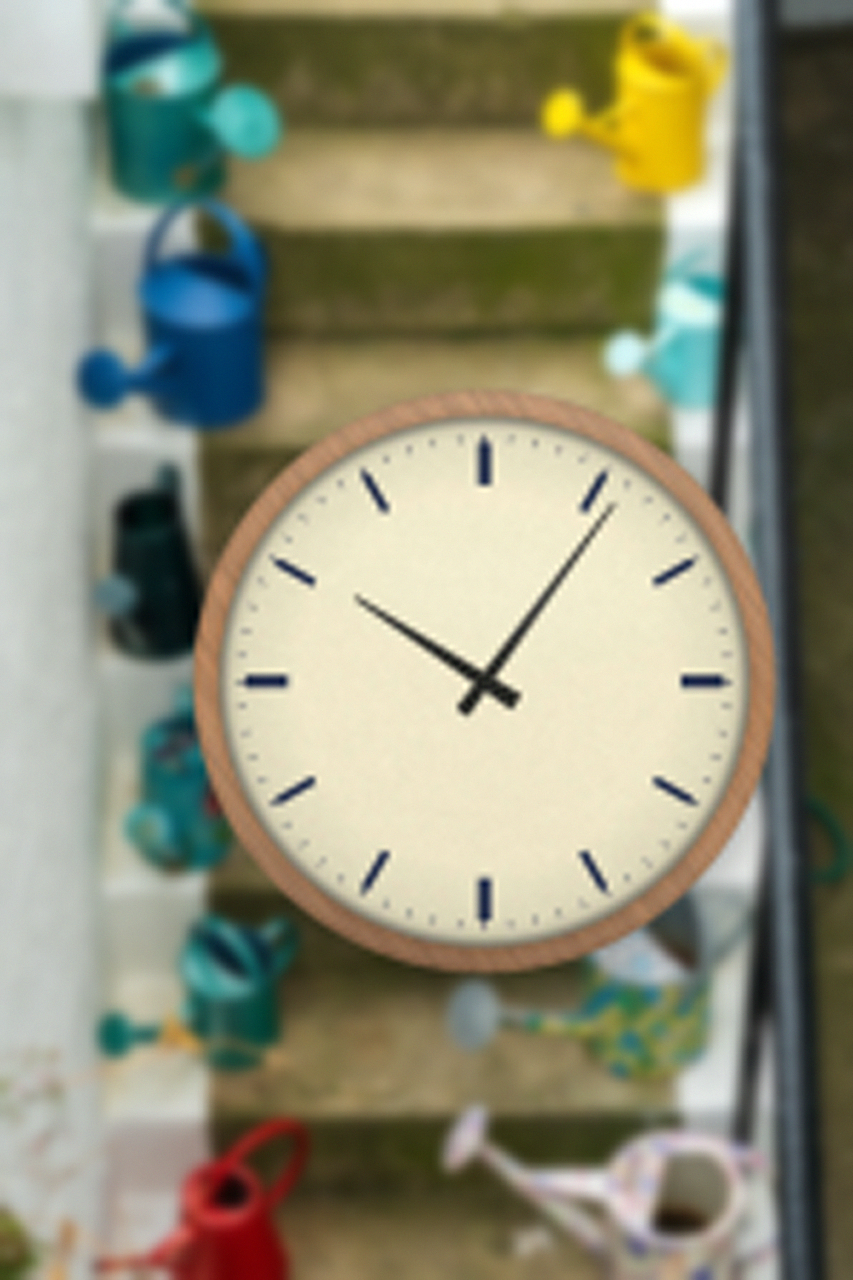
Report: 10:06
